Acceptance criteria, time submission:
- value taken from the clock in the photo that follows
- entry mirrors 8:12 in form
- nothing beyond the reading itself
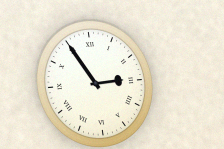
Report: 2:55
